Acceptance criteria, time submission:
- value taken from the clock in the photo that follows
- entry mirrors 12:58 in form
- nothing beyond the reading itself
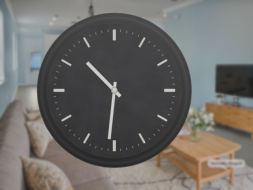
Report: 10:31
